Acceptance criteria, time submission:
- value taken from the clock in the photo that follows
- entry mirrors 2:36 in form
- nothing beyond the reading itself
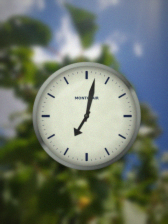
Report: 7:02
